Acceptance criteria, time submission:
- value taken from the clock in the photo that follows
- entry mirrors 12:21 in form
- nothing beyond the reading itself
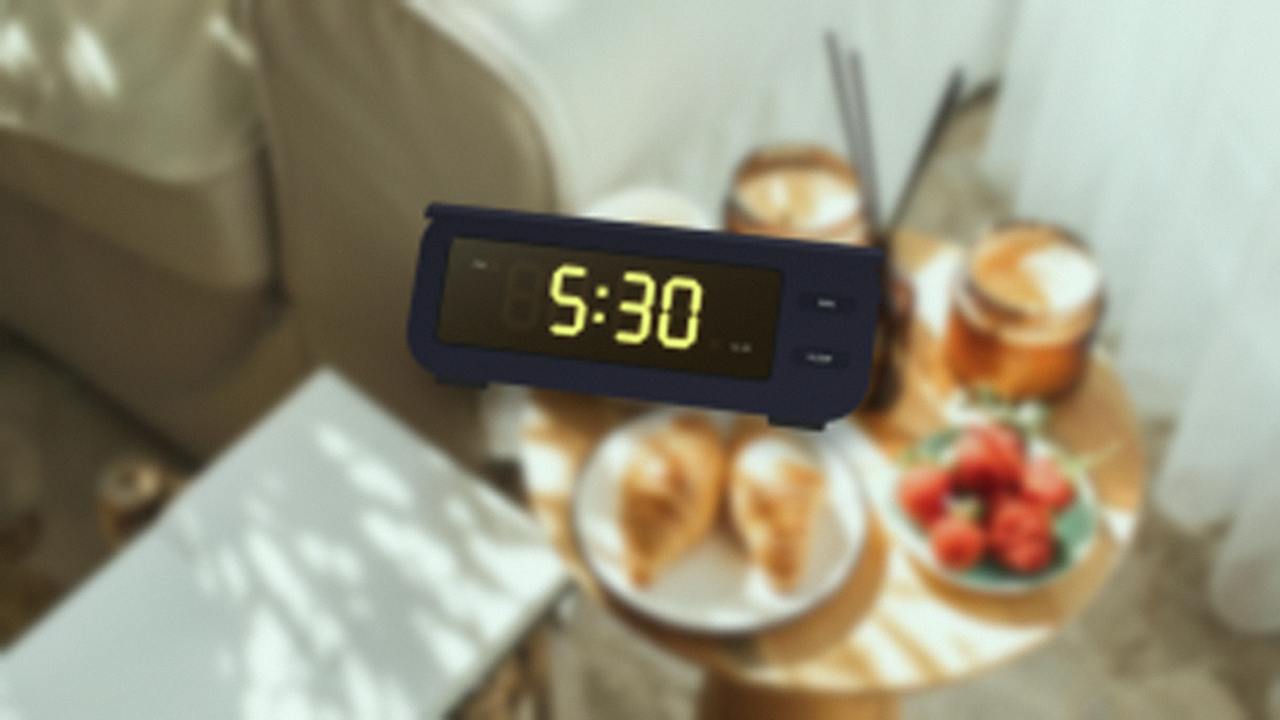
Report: 5:30
